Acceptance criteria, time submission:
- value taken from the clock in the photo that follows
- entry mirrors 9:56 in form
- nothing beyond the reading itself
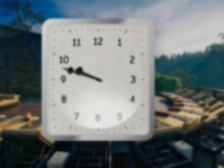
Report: 9:48
